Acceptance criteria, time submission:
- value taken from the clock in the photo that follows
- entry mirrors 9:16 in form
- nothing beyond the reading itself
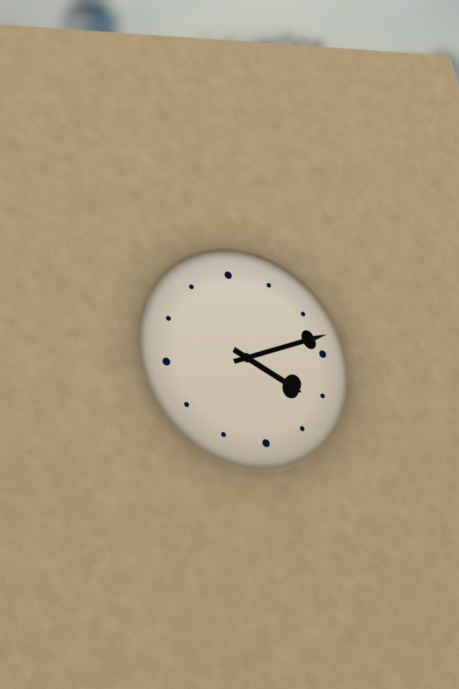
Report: 4:13
